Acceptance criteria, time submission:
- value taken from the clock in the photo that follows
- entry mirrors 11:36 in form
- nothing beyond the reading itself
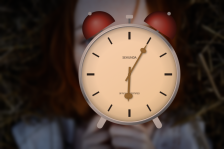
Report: 6:05
